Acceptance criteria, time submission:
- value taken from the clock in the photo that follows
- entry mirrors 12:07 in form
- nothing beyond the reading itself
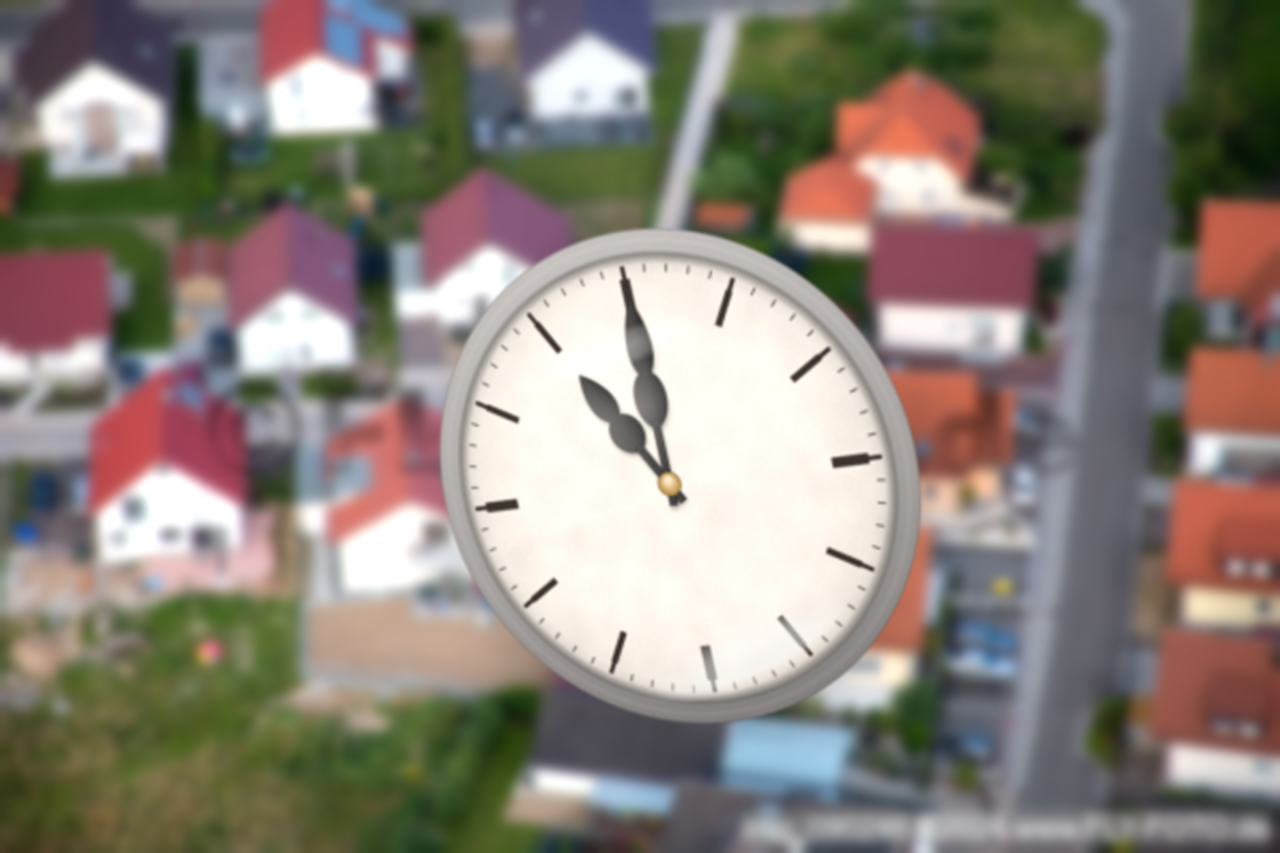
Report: 11:00
